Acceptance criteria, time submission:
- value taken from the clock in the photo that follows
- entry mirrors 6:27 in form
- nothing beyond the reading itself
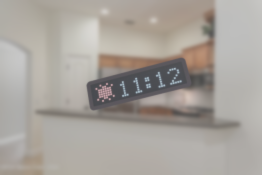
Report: 11:12
